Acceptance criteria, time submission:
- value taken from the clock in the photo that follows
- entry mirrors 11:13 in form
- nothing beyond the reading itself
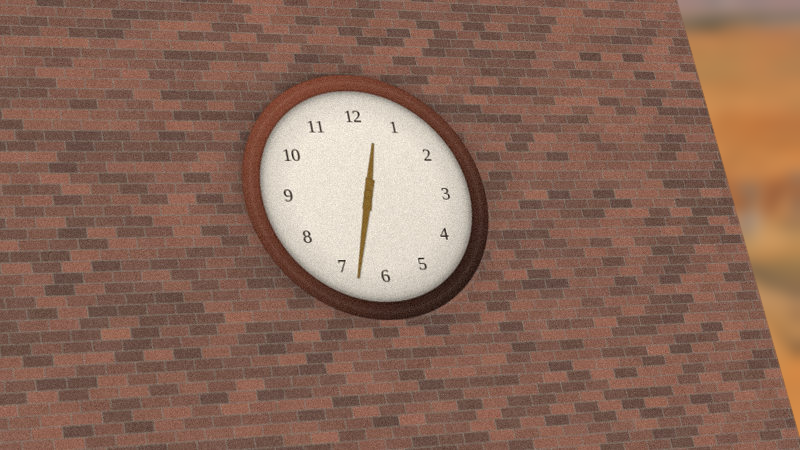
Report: 12:33
